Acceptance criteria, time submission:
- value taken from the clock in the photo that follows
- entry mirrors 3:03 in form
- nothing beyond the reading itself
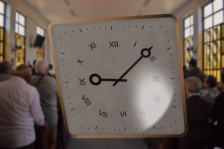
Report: 9:08
